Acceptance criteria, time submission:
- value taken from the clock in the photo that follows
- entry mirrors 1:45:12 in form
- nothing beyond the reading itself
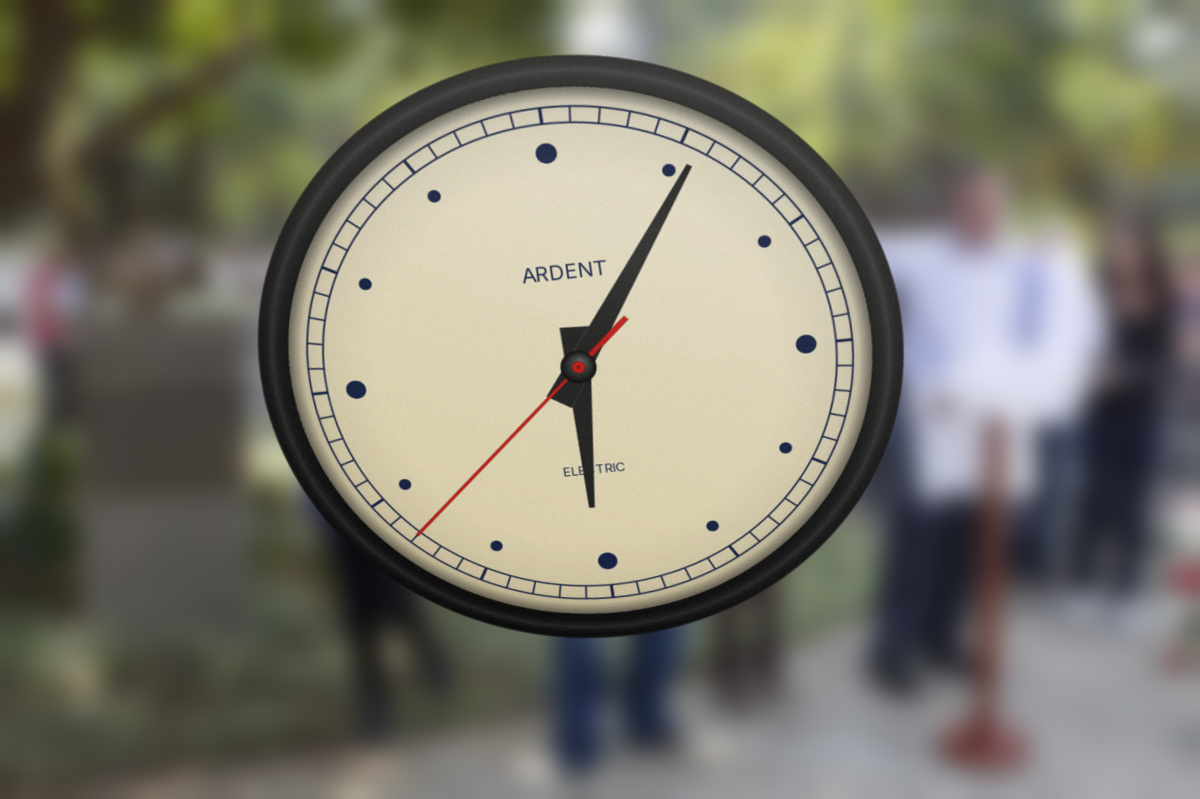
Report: 6:05:38
